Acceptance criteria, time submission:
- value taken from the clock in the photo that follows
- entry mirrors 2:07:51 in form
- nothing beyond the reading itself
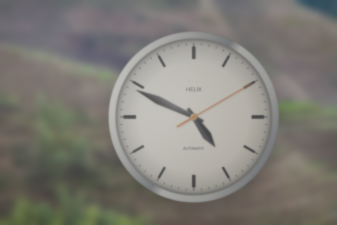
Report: 4:49:10
